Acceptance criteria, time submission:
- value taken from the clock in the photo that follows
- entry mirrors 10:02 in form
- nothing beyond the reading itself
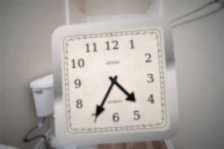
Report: 4:35
